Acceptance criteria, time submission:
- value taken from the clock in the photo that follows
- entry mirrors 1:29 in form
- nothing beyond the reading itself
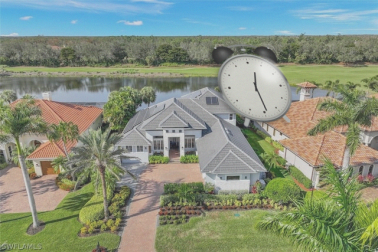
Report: 12:29
